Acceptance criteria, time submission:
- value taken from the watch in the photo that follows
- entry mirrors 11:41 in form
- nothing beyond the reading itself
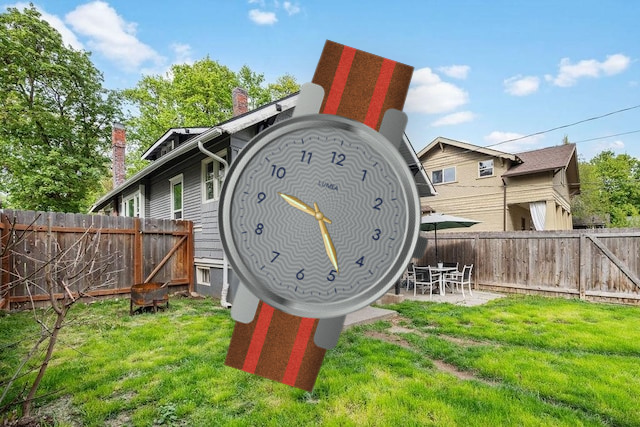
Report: 9:24
